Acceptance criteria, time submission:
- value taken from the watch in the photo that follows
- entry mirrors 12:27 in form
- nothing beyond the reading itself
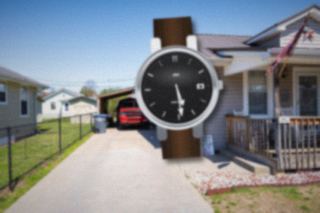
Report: 5:29
